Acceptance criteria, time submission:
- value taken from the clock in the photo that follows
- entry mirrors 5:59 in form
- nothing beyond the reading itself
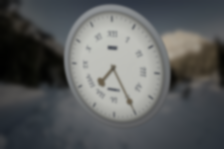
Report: 7:25
